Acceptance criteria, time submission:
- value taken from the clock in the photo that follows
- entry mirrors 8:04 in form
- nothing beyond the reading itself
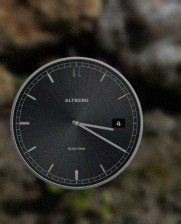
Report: 3:20
